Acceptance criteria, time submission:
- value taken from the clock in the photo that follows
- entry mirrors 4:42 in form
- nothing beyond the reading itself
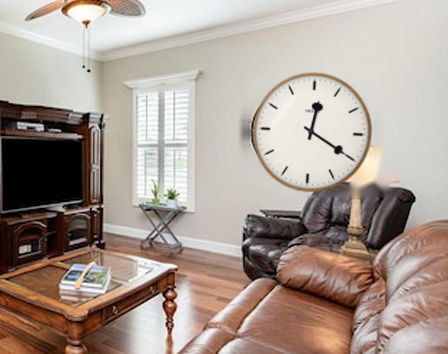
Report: 12:20
